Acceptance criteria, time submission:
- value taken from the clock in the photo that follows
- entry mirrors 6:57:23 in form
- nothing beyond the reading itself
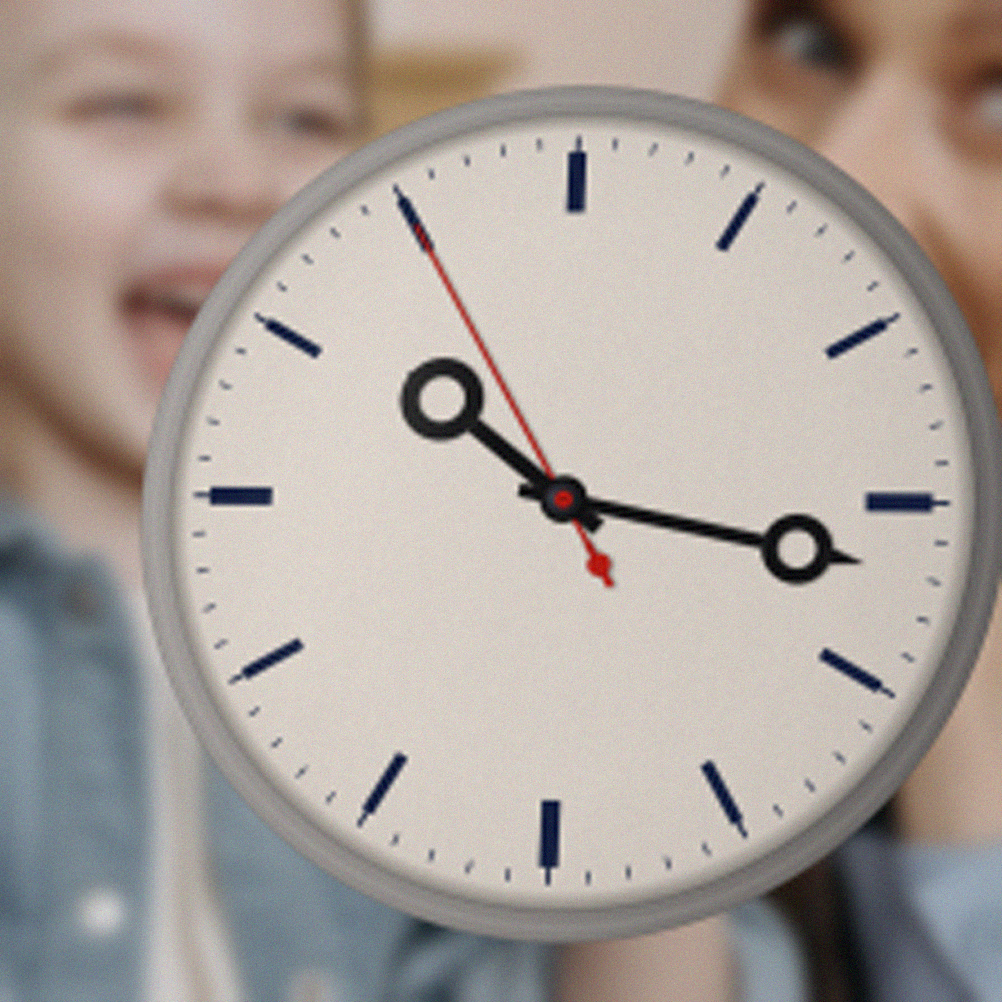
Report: 10:16:55
